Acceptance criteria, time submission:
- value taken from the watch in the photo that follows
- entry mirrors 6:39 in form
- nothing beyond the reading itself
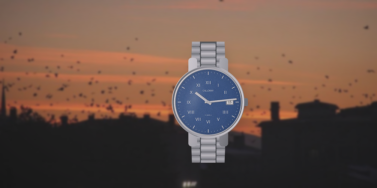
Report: 10:14
